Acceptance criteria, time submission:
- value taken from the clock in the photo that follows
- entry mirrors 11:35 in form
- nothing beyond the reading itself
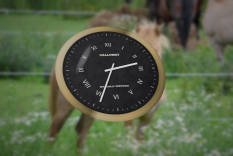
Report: 2:34
